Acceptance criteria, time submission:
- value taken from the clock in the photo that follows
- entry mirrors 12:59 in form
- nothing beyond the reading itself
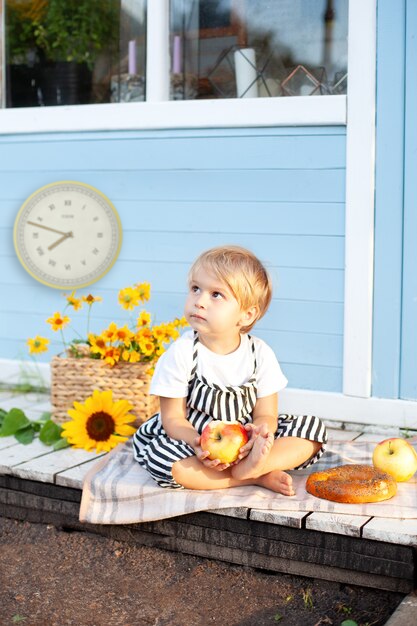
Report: 7:48
